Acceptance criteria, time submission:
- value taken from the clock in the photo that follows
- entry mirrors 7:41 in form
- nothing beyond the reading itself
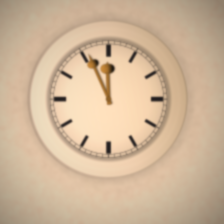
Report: 11:56
